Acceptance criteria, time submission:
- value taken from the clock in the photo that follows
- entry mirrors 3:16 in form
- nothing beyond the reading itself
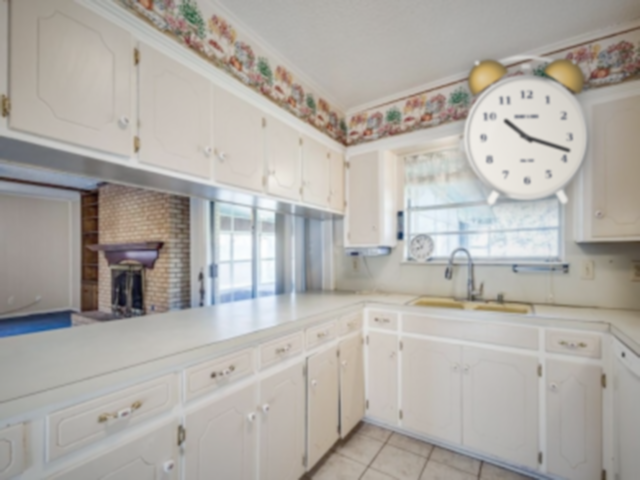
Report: 10:18
